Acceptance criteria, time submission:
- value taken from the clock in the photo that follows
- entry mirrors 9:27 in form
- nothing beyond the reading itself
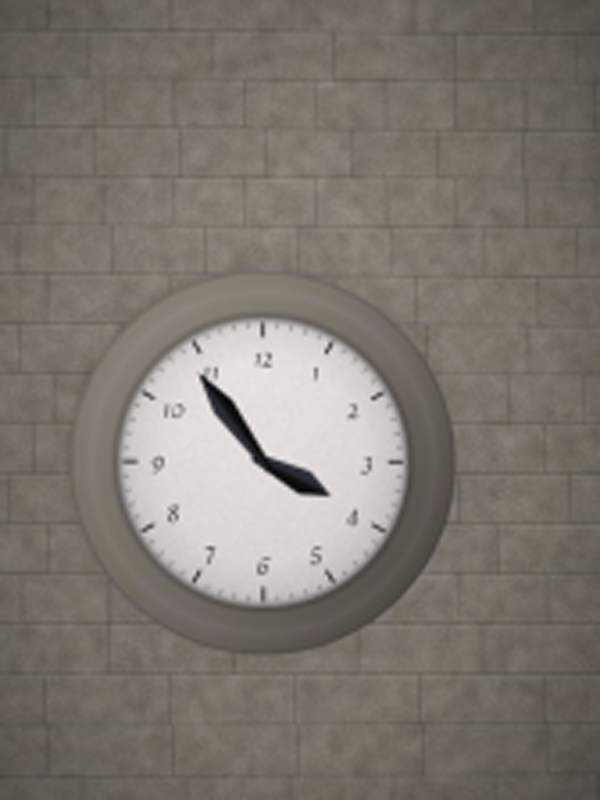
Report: 3:54
